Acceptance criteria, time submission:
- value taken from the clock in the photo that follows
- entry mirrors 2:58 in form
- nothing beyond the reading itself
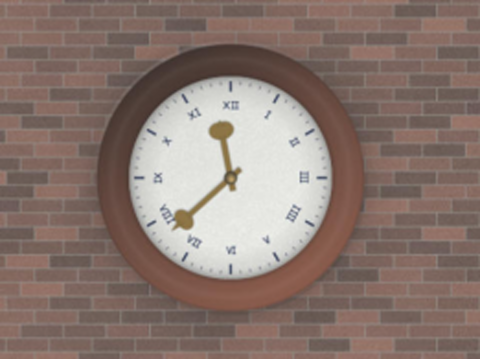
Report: 11:38
